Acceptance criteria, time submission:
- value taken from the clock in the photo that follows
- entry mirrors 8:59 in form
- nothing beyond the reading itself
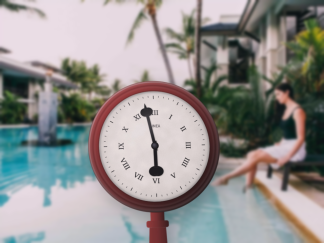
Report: 5:58
